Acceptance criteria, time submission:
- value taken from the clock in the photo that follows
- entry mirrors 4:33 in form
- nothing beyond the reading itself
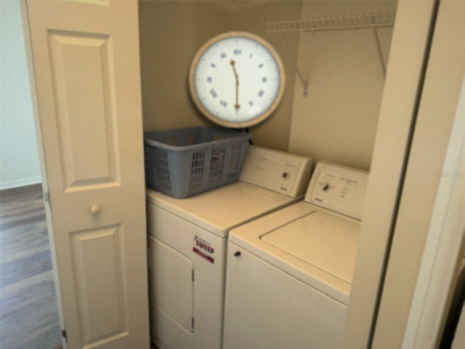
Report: 11:30
